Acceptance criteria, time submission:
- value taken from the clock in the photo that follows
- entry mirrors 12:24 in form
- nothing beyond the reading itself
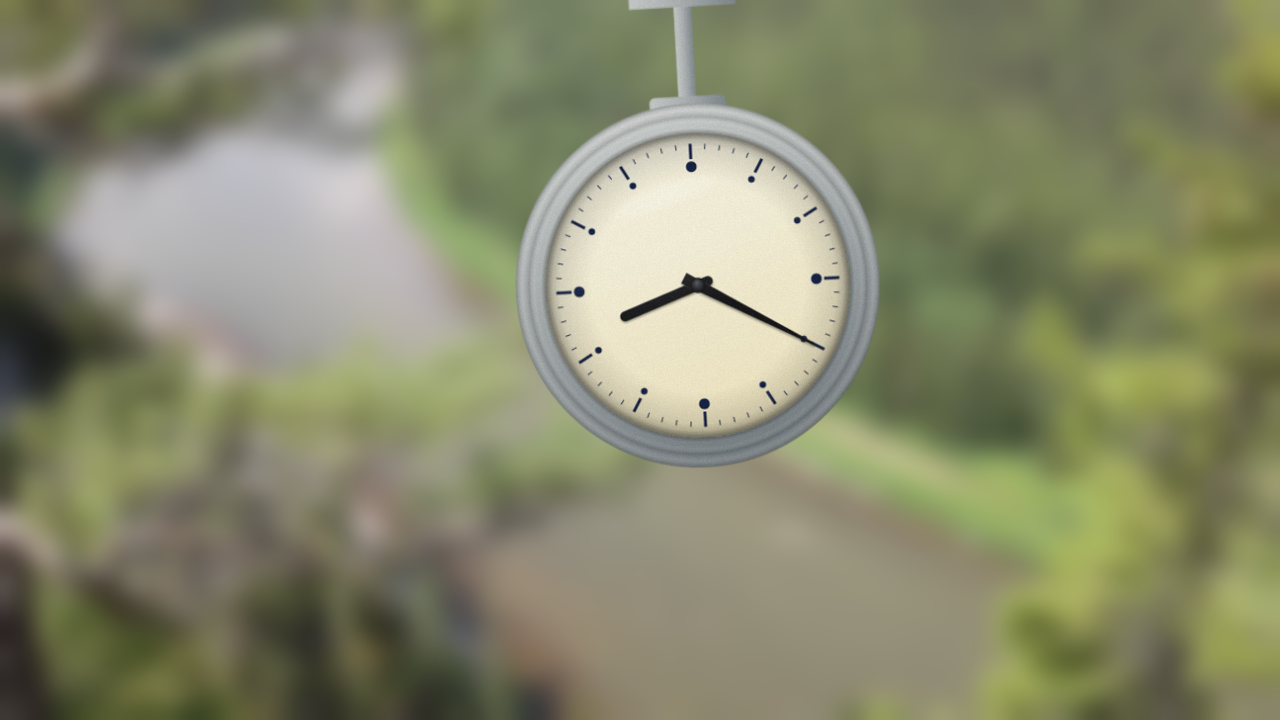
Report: 8:20
